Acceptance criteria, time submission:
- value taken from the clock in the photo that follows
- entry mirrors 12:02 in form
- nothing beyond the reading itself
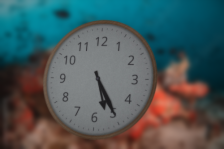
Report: 5:25
